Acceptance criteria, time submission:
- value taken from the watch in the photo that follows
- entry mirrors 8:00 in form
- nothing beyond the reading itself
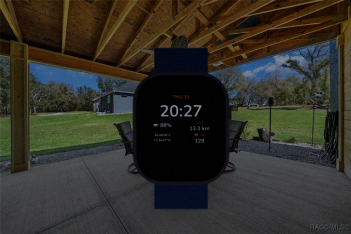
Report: 20:27
